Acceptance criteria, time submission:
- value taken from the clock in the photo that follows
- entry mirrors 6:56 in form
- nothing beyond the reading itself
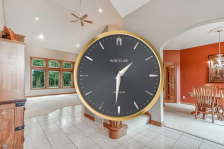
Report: 1:31
